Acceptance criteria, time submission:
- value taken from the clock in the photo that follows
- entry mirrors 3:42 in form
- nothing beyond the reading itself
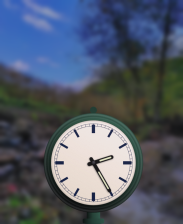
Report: 2:25
